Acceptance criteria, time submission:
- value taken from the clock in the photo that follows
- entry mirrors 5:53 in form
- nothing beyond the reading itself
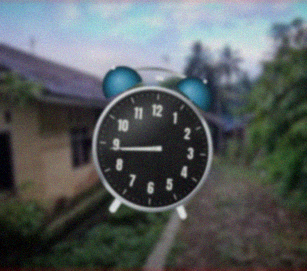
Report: 8:44
